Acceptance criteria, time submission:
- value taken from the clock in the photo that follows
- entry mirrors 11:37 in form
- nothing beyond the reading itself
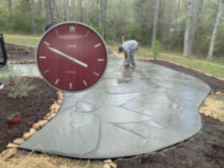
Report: 3:49
